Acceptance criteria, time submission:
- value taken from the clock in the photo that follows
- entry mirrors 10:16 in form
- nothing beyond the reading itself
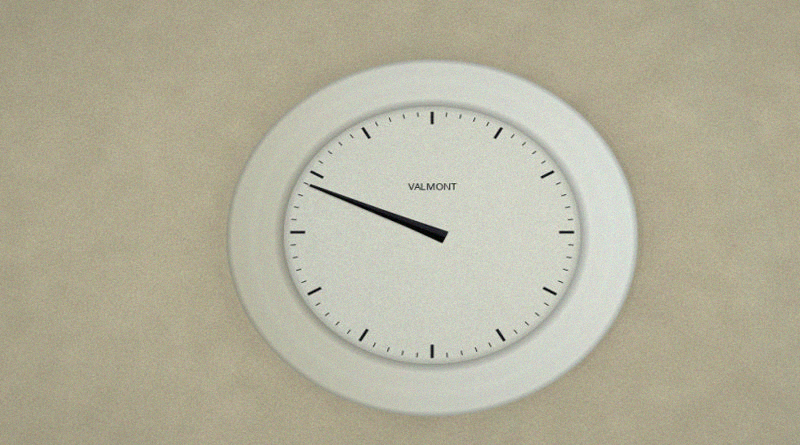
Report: 9:49
